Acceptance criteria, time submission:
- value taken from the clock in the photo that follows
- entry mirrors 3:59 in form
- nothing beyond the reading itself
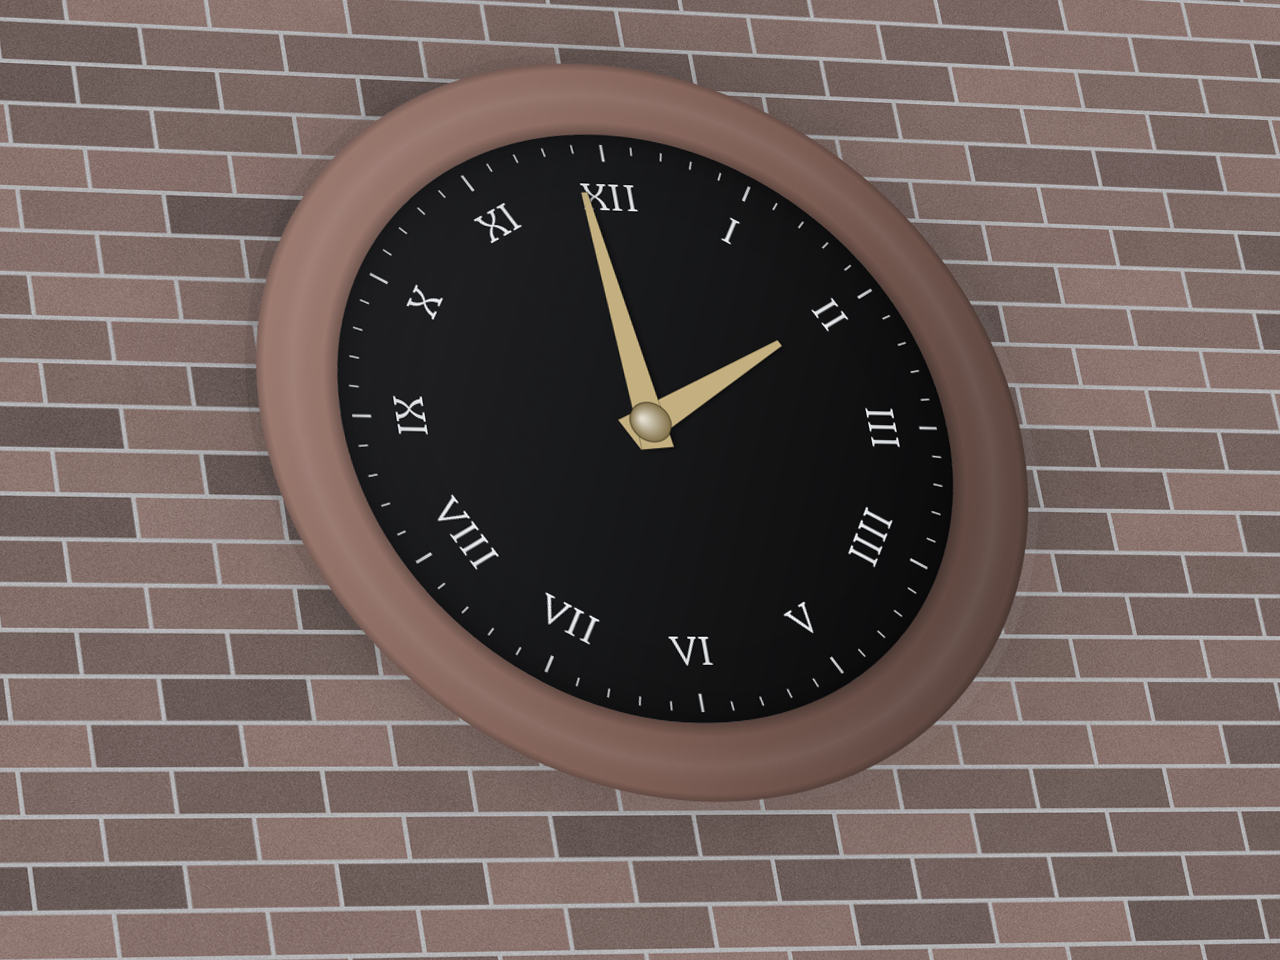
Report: 1:59
